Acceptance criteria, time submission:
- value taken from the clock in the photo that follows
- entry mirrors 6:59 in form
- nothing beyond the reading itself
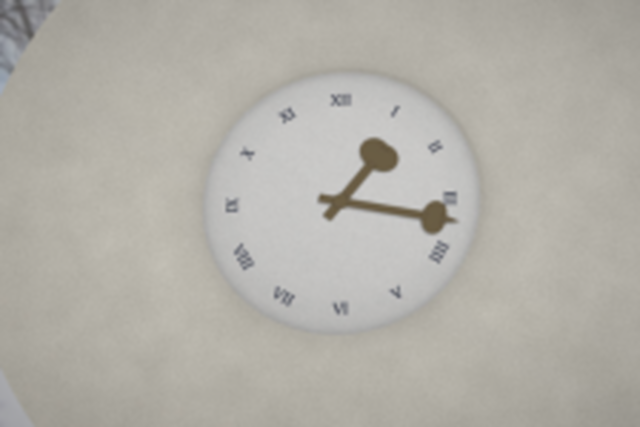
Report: 1:17
